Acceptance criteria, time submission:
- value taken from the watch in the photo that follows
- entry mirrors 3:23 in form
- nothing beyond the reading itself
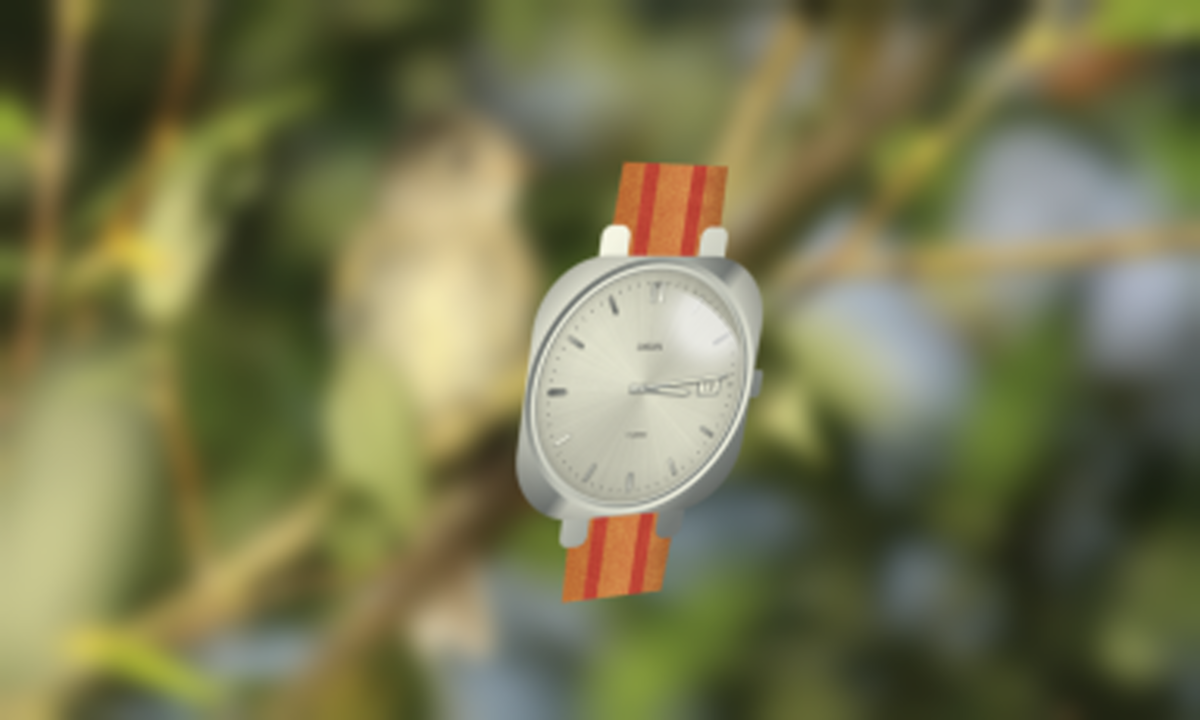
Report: 3:14
